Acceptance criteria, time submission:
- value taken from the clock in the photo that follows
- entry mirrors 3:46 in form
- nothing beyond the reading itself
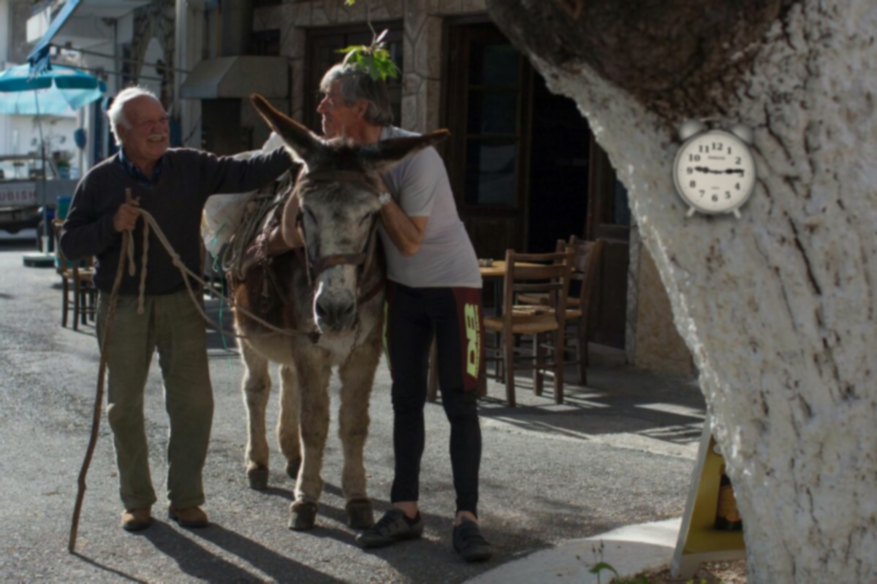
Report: 9:14
